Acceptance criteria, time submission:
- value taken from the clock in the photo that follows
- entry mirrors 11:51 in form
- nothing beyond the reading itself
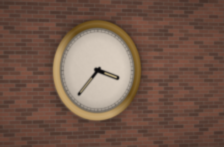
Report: 3:37
